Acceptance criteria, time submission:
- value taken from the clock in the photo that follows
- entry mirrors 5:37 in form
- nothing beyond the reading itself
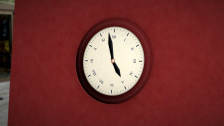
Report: 4:58
